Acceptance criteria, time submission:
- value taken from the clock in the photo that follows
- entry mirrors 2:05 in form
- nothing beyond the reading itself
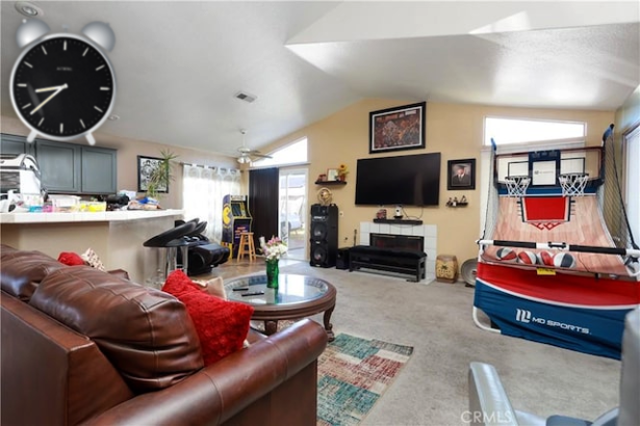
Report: 8:38
